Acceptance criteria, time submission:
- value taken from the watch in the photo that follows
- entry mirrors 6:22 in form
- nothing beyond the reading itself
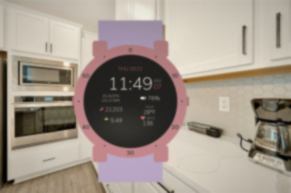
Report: 11:49
